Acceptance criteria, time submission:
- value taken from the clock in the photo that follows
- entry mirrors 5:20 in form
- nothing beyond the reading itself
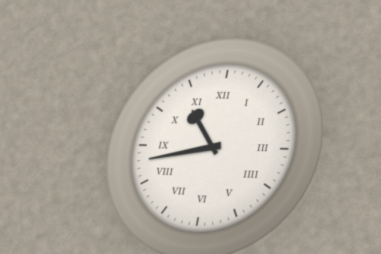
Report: 10:43
